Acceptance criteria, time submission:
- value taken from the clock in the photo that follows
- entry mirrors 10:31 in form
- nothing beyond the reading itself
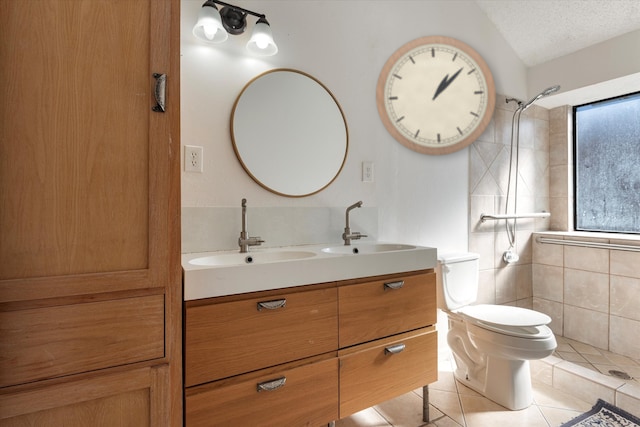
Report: 1:08
